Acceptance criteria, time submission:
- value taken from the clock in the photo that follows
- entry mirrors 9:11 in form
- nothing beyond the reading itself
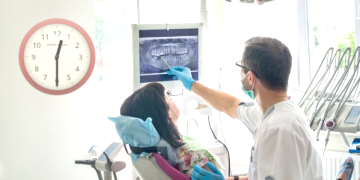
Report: 12:30
